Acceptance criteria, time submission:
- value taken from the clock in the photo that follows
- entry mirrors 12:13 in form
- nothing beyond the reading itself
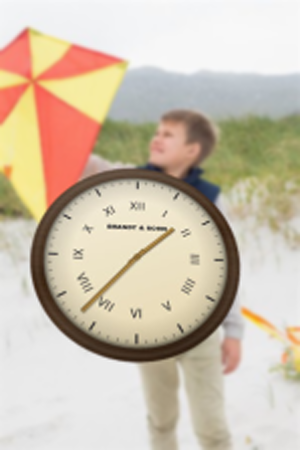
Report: 1:37
